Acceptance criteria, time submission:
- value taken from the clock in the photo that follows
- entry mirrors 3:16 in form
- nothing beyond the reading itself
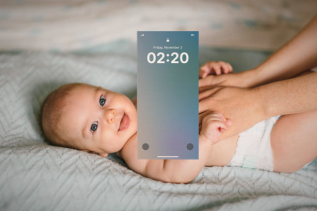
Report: 2:20
